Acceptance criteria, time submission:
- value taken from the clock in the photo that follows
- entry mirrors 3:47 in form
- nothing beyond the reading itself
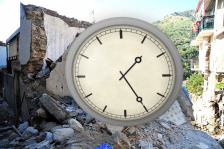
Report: 1:25
